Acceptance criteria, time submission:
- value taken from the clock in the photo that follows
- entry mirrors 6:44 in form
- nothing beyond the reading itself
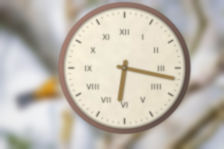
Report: 6:17
